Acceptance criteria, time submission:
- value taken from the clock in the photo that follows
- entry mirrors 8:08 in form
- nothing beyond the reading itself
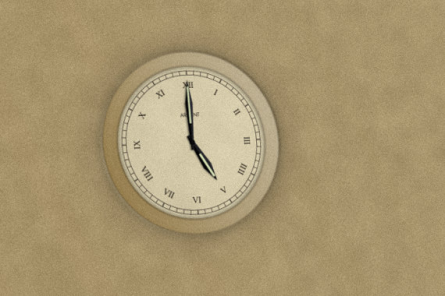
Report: 5:00
